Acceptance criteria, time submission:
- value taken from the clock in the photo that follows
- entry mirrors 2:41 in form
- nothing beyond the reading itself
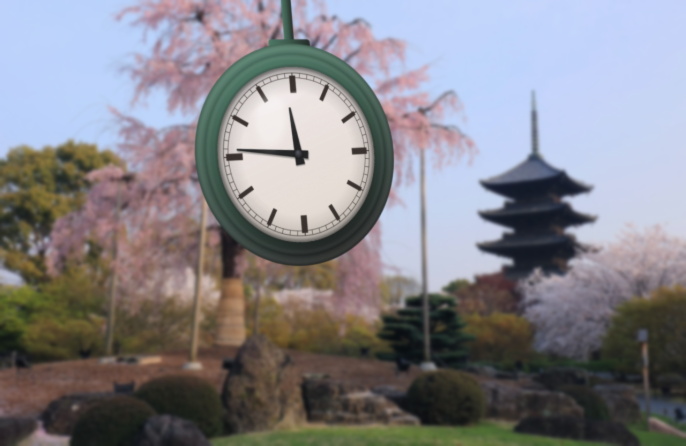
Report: 11:46
